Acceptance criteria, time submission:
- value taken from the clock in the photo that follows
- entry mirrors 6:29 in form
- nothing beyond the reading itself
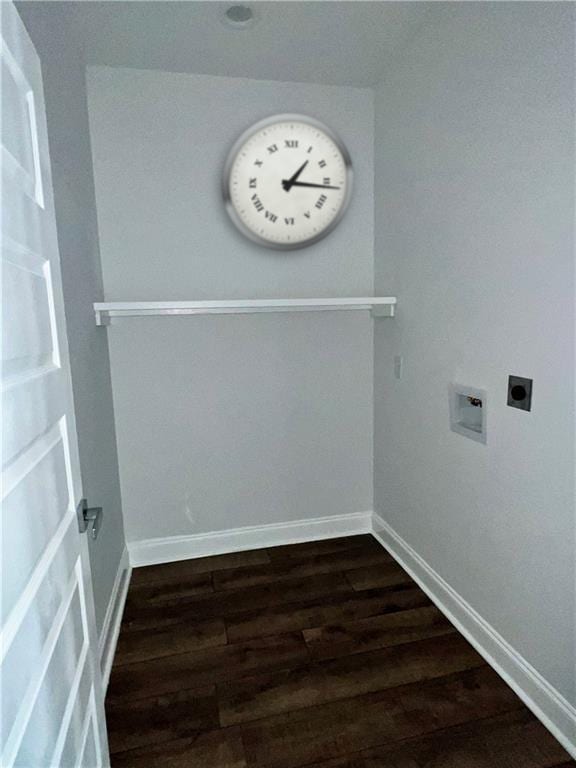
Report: 1:16
